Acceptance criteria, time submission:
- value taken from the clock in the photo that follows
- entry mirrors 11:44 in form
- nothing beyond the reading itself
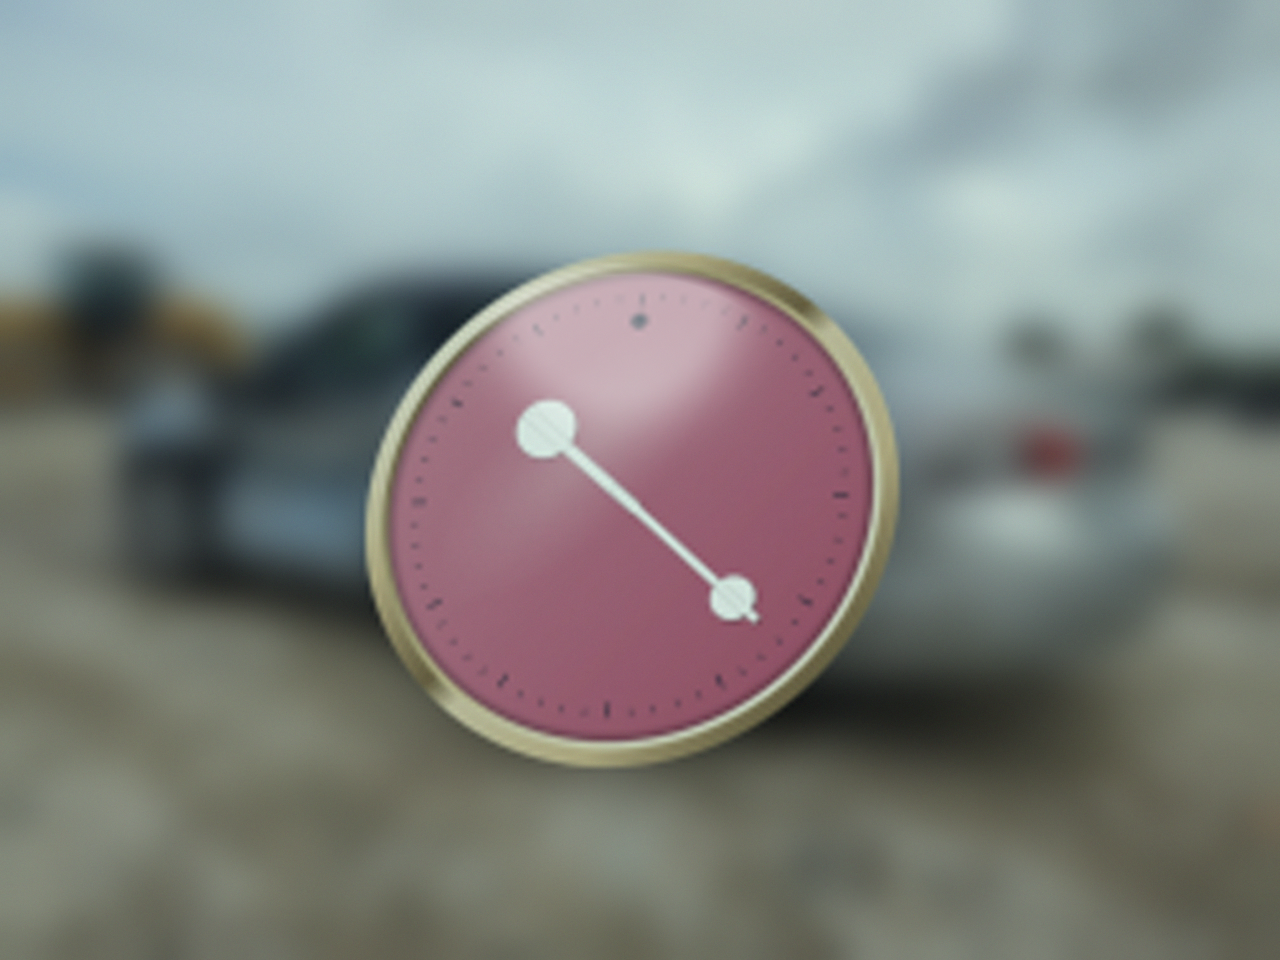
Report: 10:22
